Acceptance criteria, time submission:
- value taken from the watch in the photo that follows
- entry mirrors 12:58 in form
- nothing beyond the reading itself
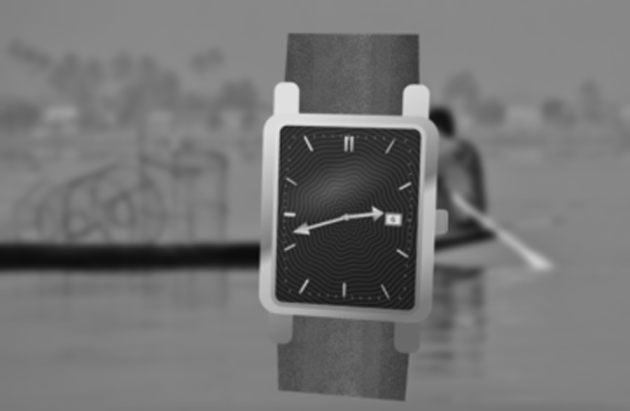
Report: 2:42
